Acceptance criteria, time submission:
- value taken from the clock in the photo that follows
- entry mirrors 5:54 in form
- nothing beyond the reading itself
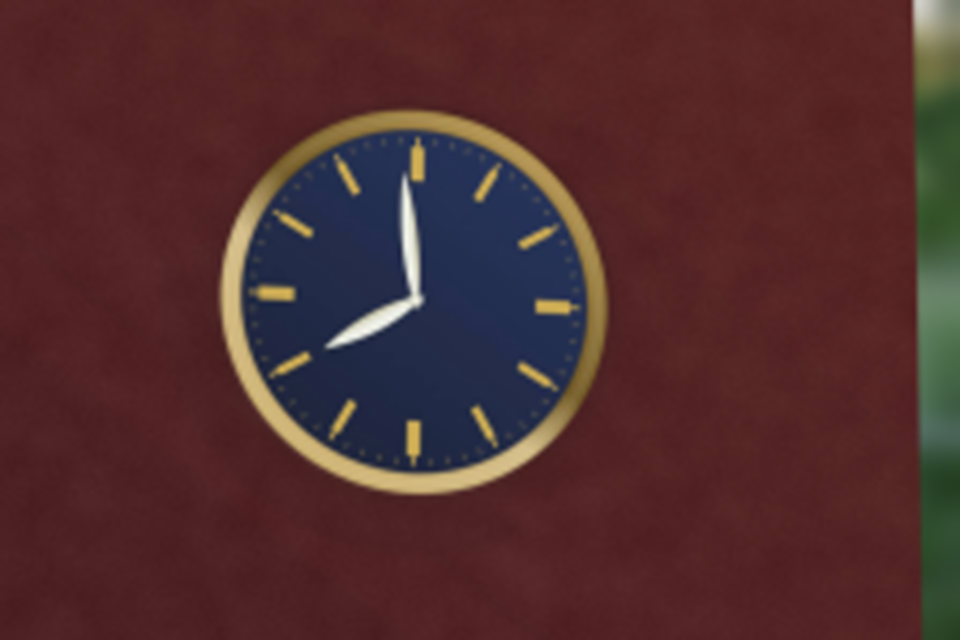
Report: 7:59
